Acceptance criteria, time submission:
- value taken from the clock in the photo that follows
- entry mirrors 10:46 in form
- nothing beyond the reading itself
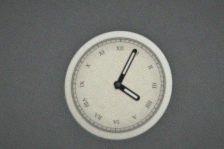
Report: 4:04
